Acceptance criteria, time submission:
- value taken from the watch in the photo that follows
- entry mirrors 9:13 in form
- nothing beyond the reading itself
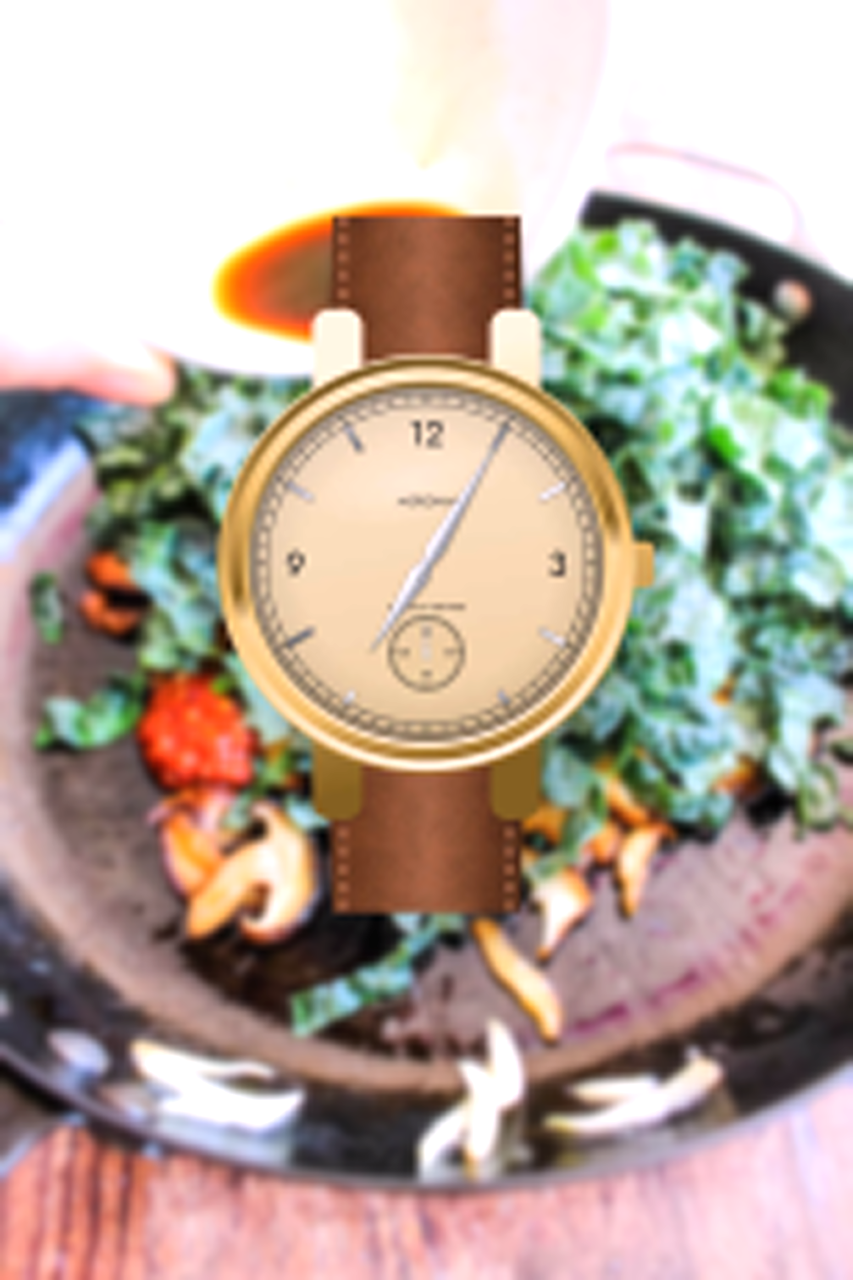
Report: 7:05
